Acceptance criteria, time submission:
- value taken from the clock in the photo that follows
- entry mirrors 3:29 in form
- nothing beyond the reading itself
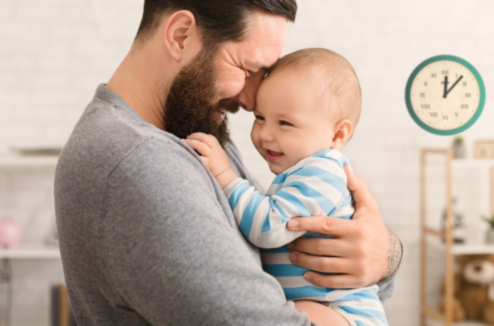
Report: 12:07
